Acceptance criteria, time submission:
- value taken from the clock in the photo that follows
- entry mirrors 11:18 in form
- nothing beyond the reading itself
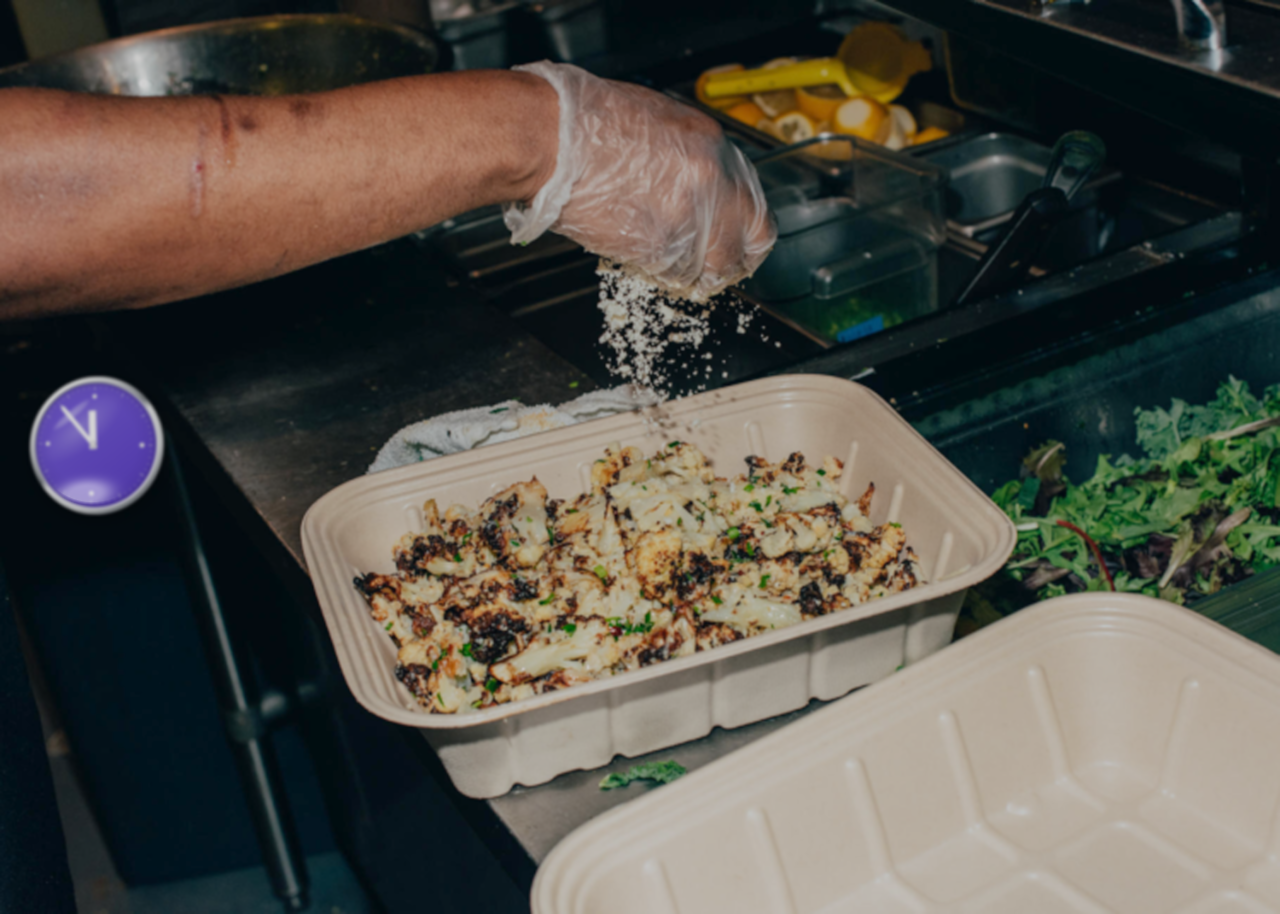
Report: 11:53
